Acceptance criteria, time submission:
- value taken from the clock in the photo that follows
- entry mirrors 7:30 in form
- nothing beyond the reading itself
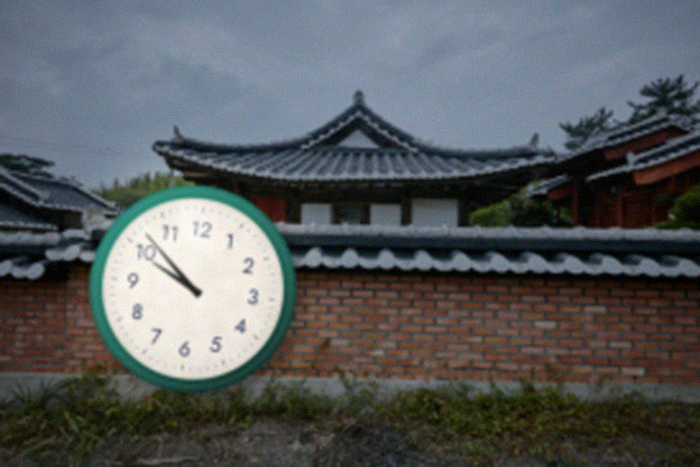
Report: 9:52
